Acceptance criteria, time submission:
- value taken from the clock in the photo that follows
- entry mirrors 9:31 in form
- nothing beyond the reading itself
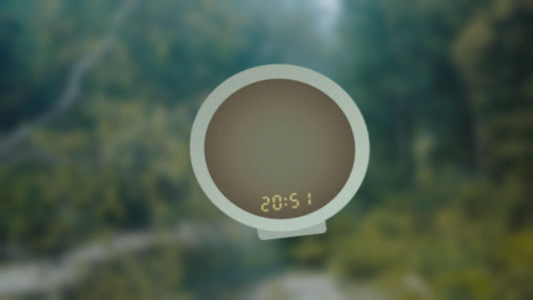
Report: 20:51
